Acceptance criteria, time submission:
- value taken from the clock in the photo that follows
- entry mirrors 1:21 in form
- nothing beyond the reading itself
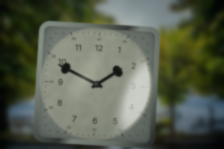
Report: 1:49
